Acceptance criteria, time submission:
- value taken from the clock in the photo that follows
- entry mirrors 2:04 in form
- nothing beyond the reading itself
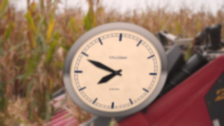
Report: 7:49
